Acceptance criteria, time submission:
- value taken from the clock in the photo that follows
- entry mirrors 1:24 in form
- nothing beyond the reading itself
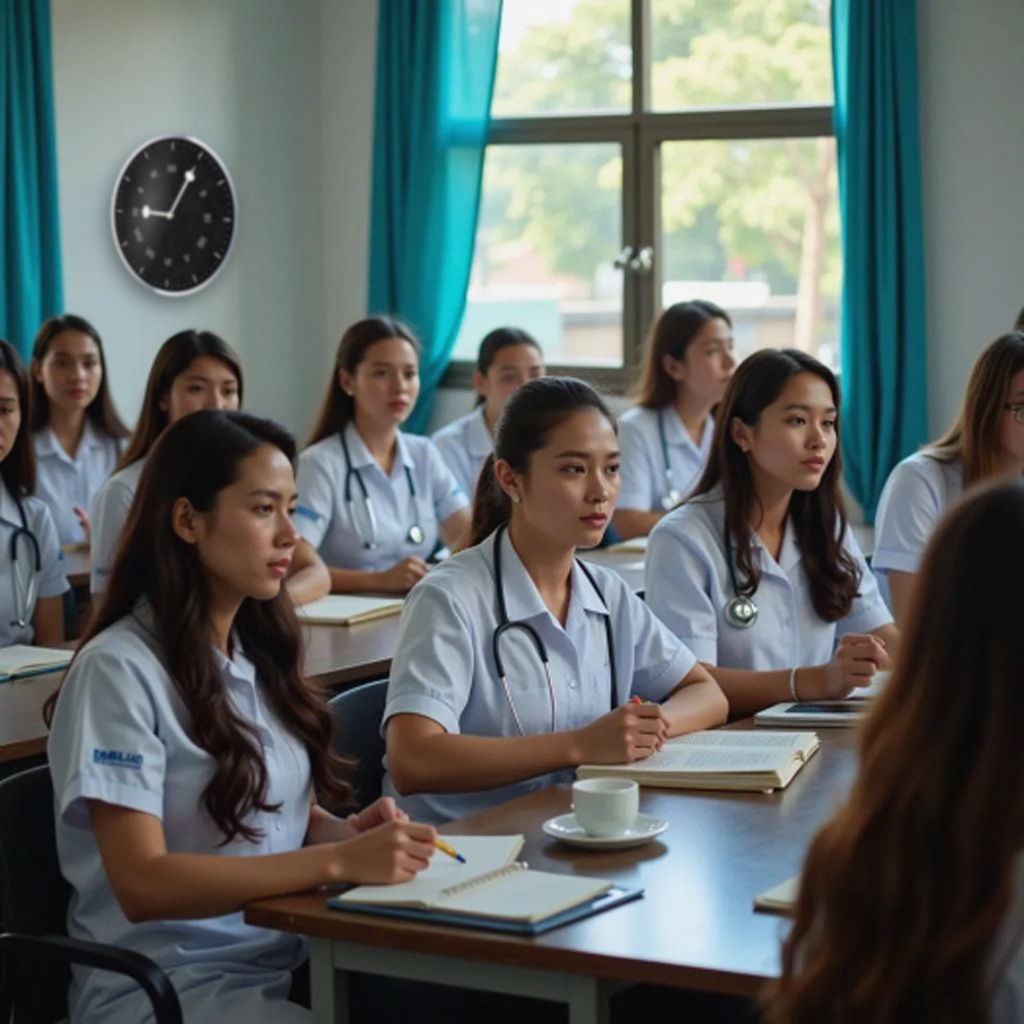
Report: 9:05
